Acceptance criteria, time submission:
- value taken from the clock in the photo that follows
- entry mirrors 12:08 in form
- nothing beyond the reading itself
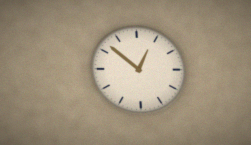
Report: 12:52
